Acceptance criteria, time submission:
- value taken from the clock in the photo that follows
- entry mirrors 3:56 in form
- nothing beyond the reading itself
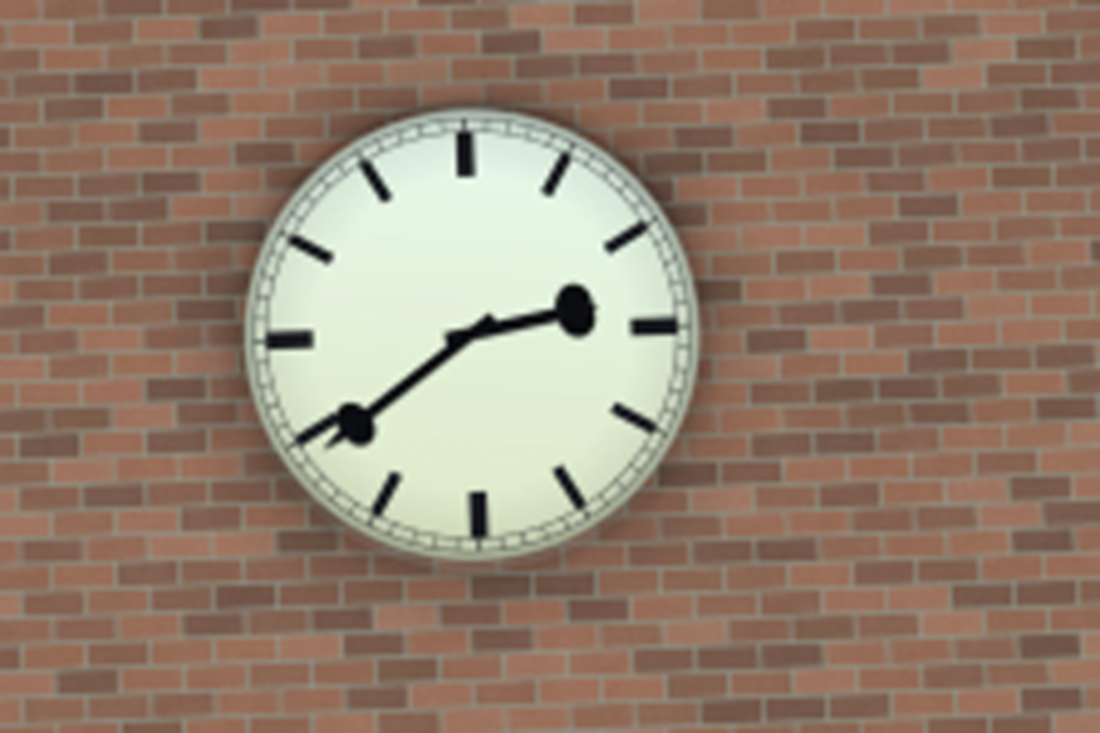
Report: 2:39
